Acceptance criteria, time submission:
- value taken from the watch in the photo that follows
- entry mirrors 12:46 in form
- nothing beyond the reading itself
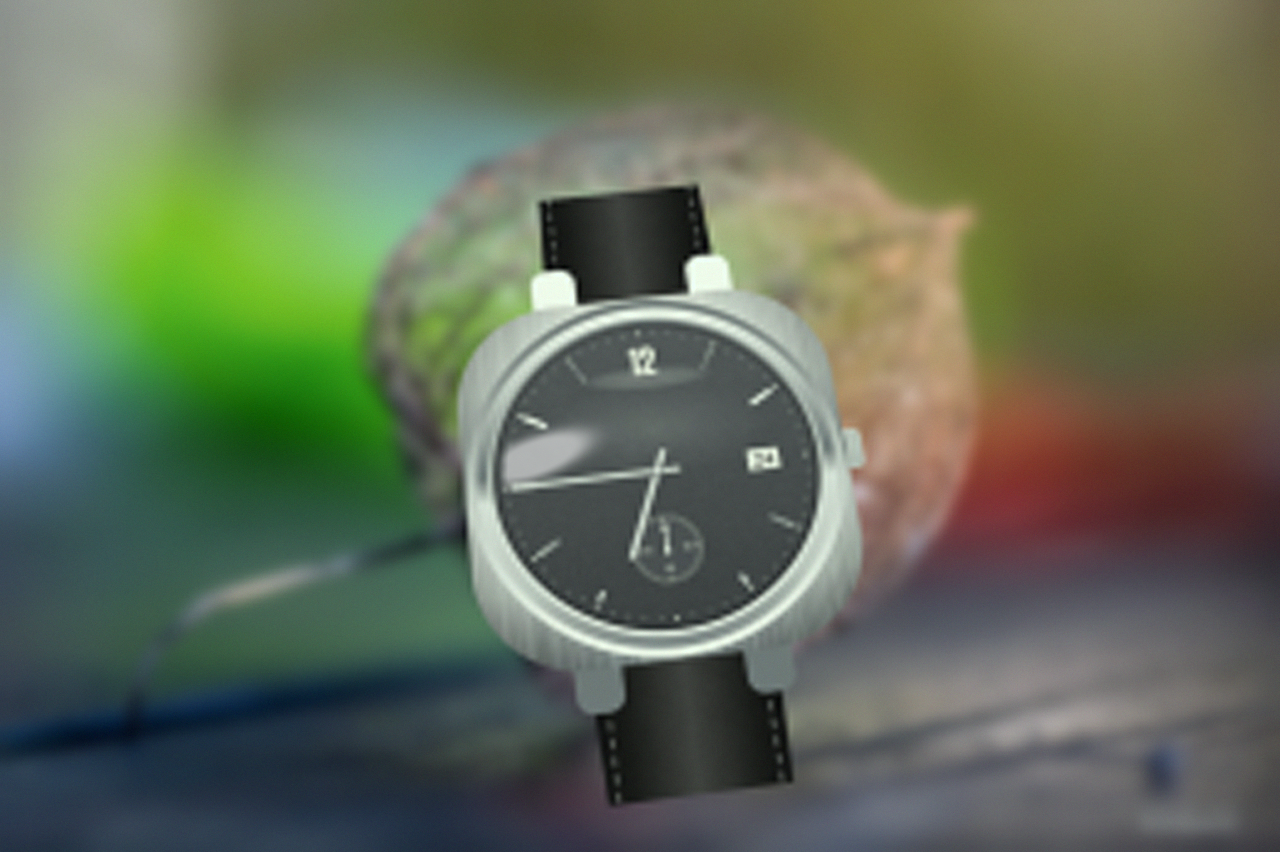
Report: 6:45
